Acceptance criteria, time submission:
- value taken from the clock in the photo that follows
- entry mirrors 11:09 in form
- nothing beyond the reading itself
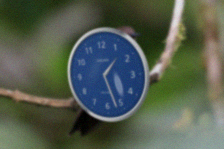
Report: 1:27
